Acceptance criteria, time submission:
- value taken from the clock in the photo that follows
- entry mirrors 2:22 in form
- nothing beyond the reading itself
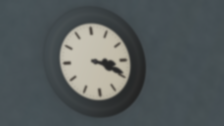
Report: 3:19
